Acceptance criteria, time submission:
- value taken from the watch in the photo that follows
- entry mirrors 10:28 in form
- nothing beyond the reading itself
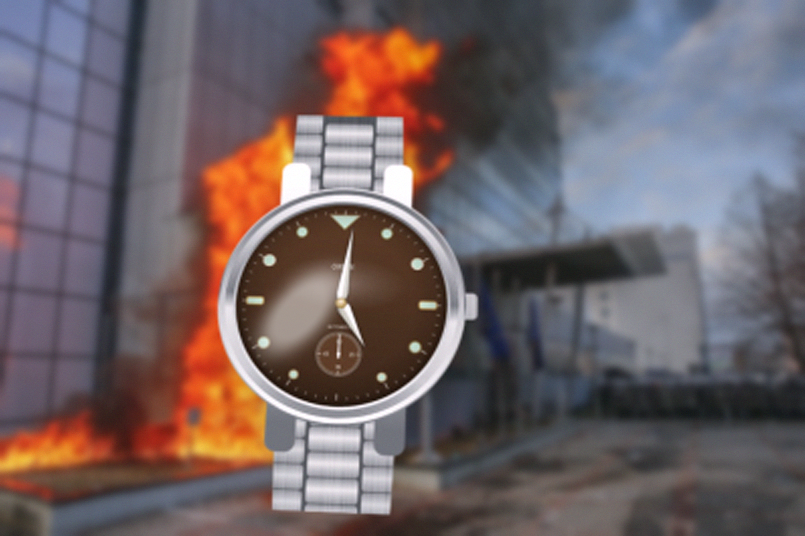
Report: 5:01
